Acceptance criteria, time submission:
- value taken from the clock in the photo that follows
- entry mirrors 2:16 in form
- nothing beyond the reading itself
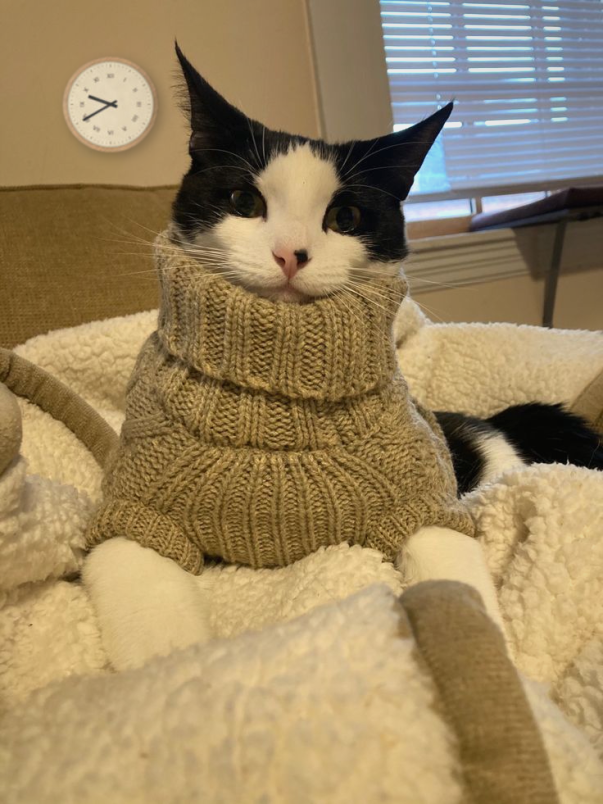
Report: 9:40
